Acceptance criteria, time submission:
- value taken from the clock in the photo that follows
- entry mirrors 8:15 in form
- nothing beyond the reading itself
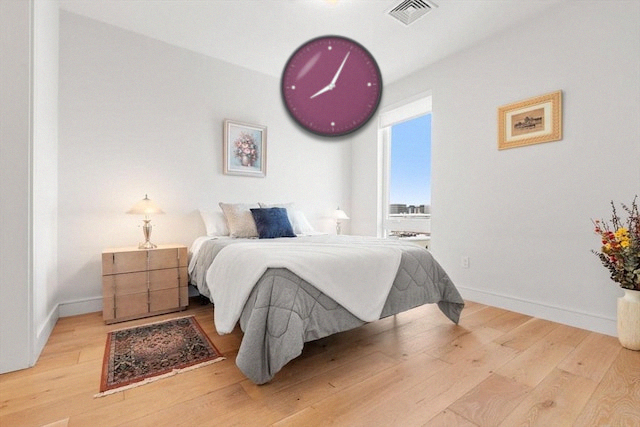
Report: 8:05
